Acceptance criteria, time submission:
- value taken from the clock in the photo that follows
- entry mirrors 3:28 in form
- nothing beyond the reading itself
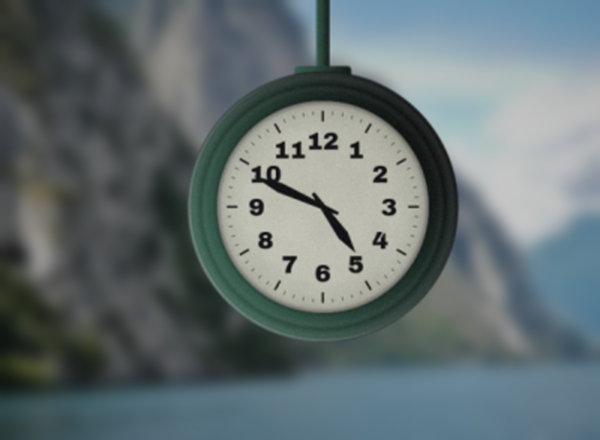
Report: 4:49
